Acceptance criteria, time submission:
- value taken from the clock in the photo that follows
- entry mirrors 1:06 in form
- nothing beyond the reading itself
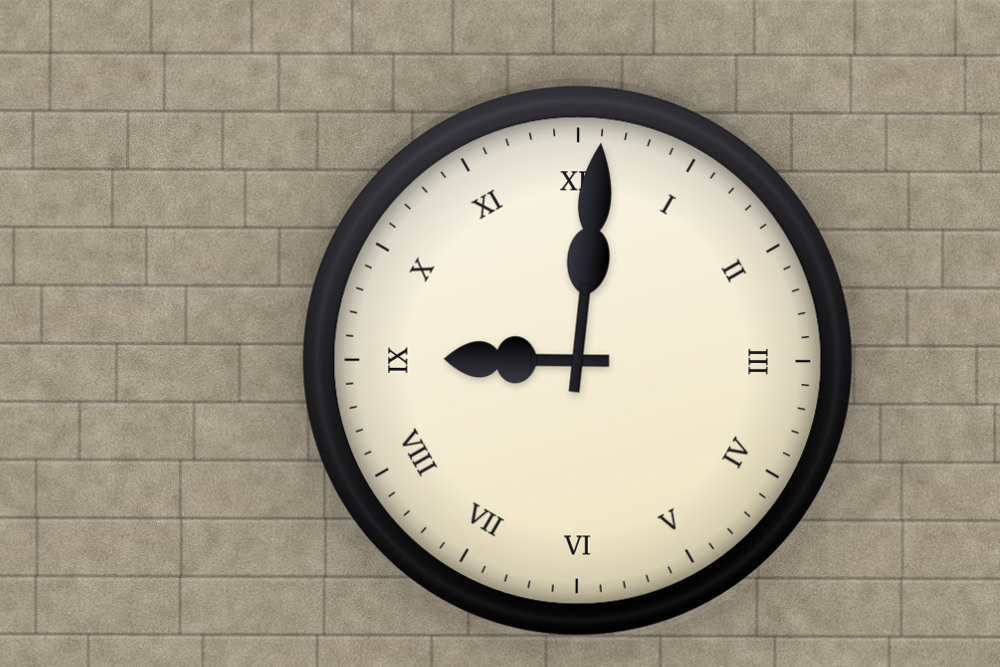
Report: 9:01
